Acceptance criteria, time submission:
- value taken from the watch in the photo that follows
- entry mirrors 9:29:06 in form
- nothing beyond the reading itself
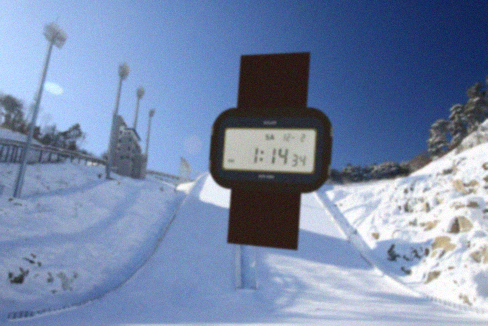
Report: 1:14:34
